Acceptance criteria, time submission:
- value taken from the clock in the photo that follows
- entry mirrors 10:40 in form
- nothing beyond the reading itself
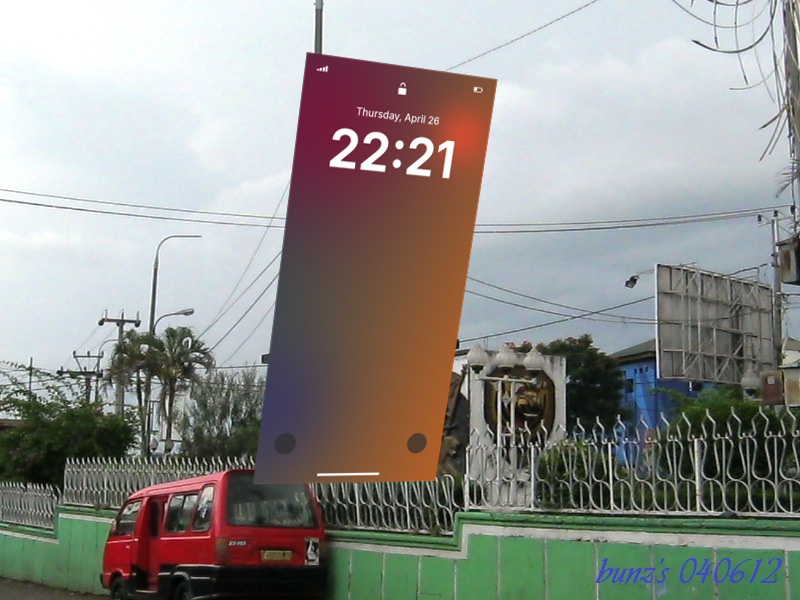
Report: 22:21
